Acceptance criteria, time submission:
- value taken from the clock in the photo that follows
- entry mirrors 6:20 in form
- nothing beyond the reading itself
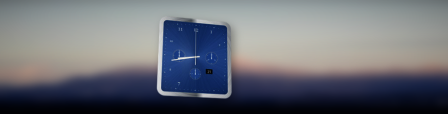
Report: 8:43
